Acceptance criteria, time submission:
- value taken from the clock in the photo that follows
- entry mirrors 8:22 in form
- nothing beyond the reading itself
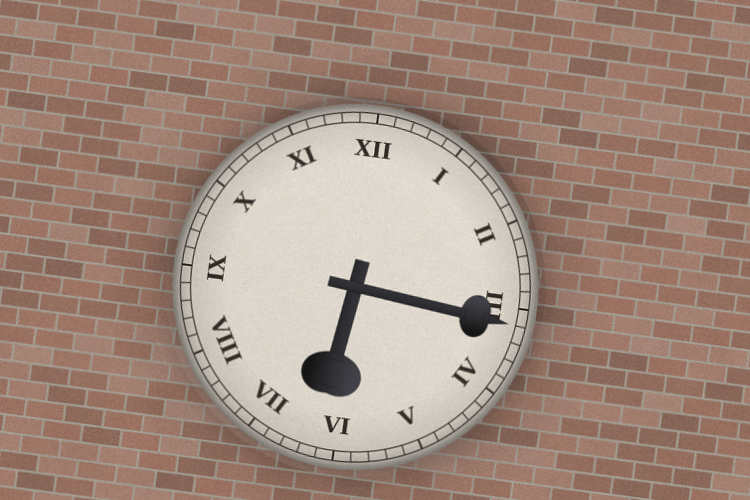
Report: 6:16
